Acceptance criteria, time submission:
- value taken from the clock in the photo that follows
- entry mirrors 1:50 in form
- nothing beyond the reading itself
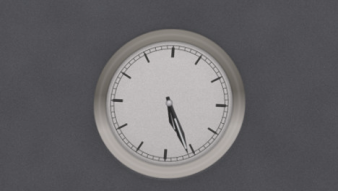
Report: 5:26
